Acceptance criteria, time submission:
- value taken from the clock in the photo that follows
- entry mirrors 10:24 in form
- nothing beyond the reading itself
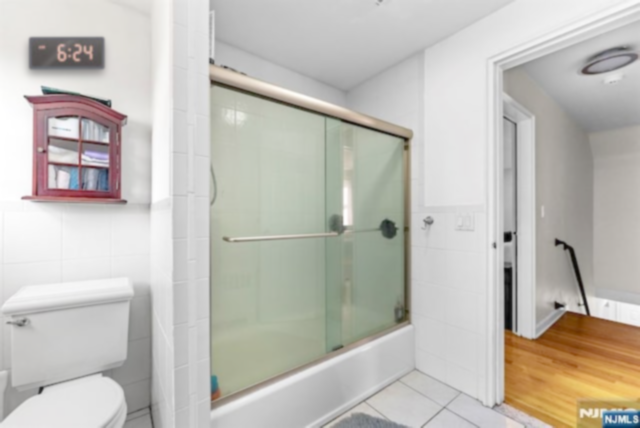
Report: 6:24
